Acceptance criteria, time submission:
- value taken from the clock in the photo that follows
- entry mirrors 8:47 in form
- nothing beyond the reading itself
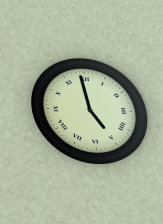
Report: 4:59
